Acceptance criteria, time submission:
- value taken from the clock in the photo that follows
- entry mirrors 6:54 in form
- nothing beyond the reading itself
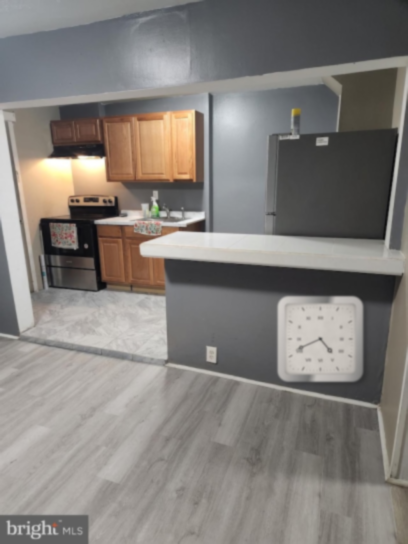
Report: 4:41
